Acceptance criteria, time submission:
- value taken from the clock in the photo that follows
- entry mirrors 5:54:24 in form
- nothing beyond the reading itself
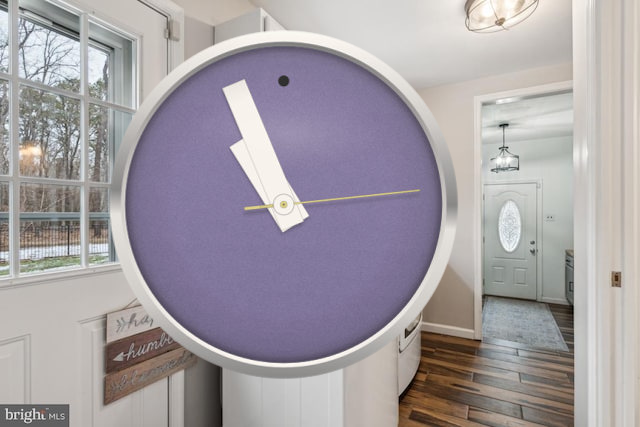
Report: 10:56:14
